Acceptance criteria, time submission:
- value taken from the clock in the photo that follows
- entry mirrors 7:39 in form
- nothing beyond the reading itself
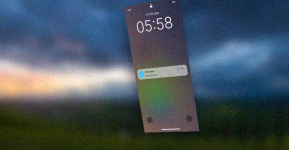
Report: 5:58
